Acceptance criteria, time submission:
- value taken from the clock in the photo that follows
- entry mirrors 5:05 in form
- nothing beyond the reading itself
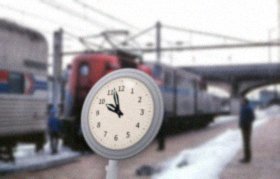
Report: 9:57
